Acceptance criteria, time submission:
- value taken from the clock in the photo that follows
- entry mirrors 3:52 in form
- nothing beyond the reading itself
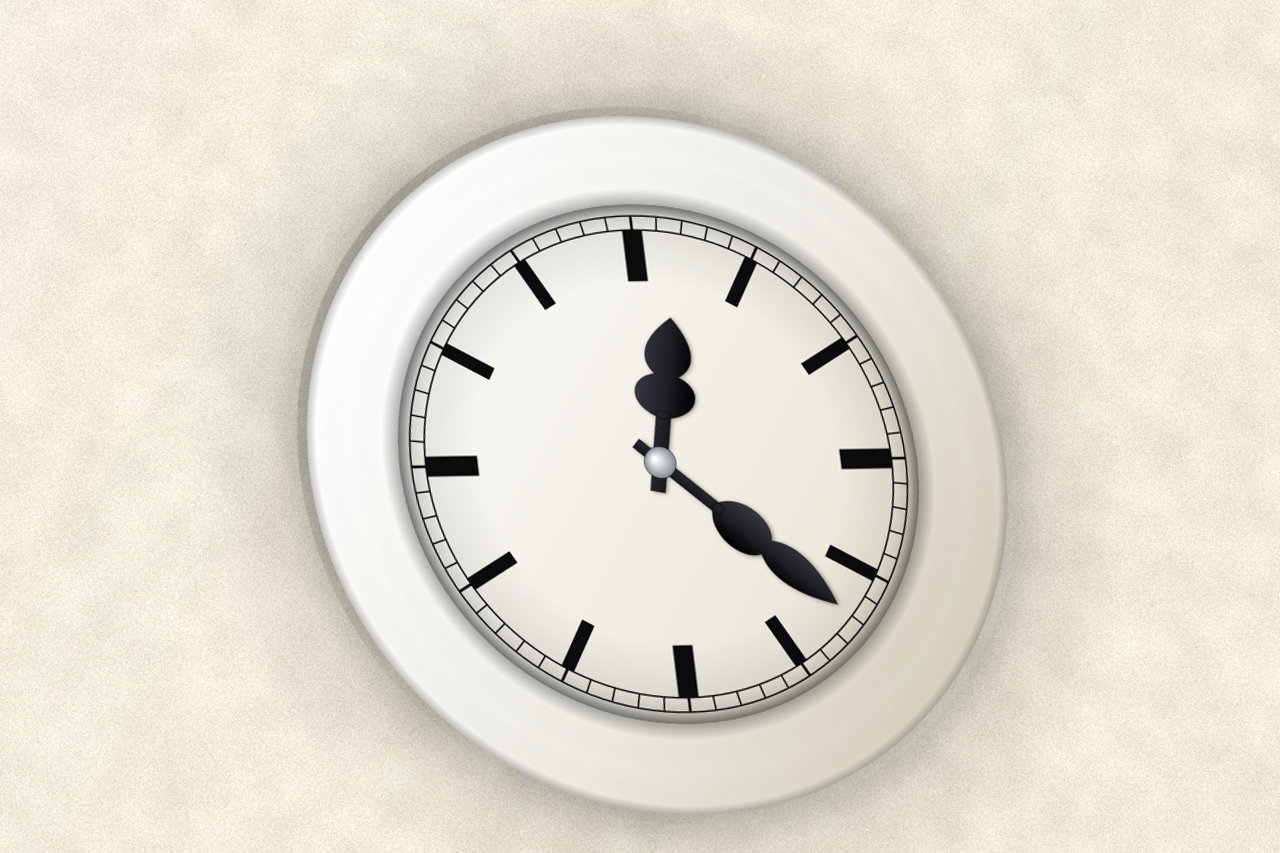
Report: 12:22
